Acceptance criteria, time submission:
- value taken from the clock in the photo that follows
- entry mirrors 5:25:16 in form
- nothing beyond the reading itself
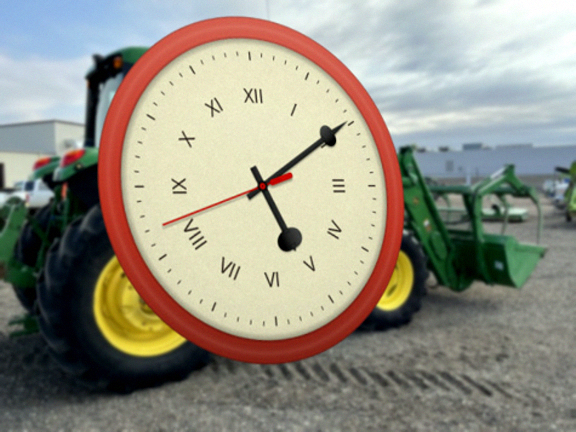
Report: 5:09:42
